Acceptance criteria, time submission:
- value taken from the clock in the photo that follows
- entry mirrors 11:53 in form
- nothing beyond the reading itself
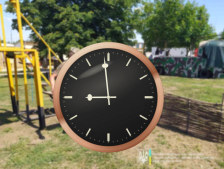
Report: 8:59
